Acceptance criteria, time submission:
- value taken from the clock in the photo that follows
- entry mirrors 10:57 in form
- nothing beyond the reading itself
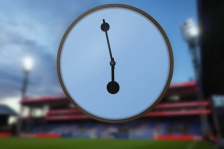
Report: 5:58
